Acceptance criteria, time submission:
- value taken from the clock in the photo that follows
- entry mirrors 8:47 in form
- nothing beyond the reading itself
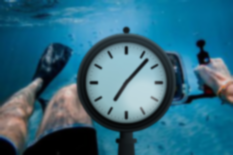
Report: 7:07
